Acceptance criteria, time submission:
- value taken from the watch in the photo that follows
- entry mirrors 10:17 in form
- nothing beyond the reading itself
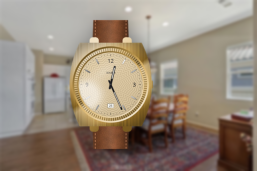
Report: 12:26
